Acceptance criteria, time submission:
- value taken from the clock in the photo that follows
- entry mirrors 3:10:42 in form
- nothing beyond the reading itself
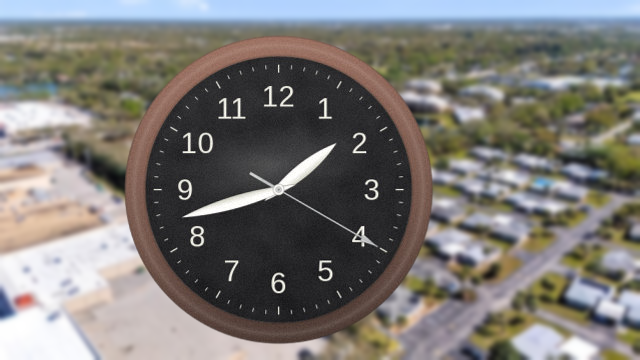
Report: 1:42:20
